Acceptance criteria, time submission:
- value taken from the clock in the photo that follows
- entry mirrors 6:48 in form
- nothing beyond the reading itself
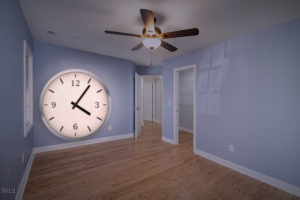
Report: 4:06
